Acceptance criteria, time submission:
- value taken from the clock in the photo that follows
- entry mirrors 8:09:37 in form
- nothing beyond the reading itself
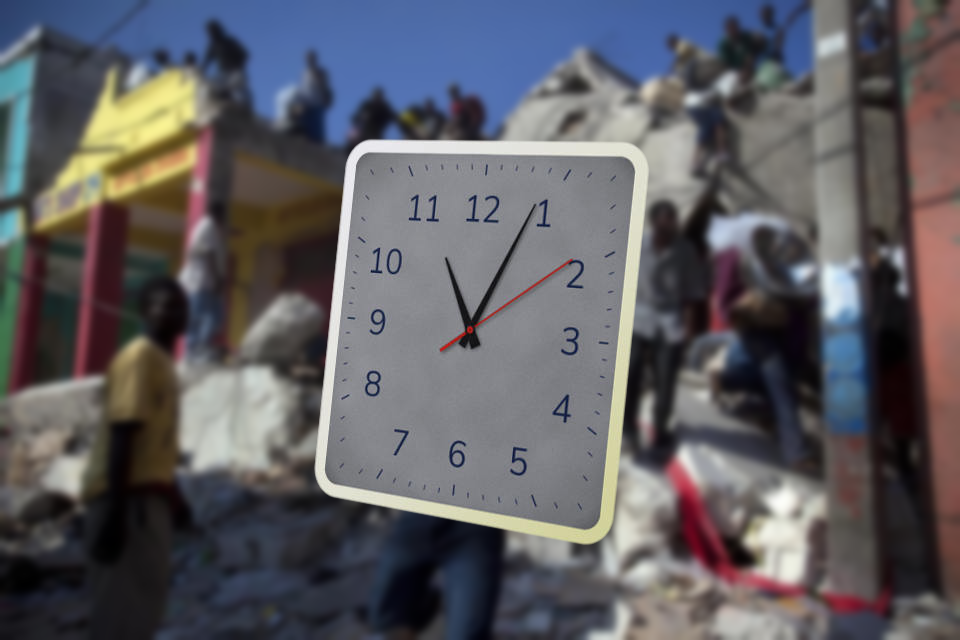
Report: 11:04:09
